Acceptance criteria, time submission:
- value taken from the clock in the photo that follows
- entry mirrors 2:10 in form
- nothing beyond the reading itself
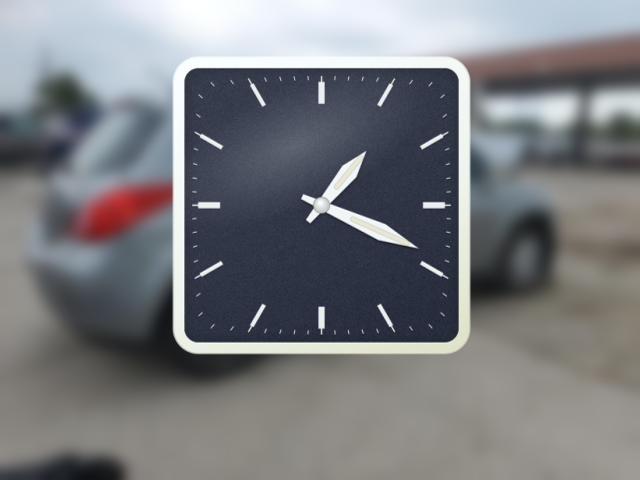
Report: 1:19
